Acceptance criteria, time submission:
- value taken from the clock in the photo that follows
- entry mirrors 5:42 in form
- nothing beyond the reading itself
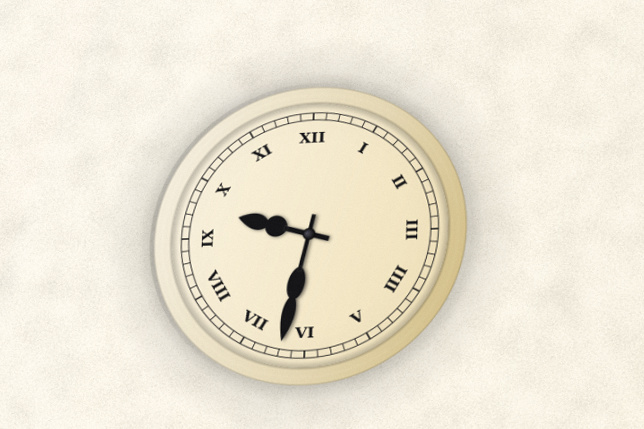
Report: 9:32
